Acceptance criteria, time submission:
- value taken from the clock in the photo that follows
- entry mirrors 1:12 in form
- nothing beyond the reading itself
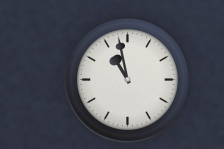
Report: 10:58
